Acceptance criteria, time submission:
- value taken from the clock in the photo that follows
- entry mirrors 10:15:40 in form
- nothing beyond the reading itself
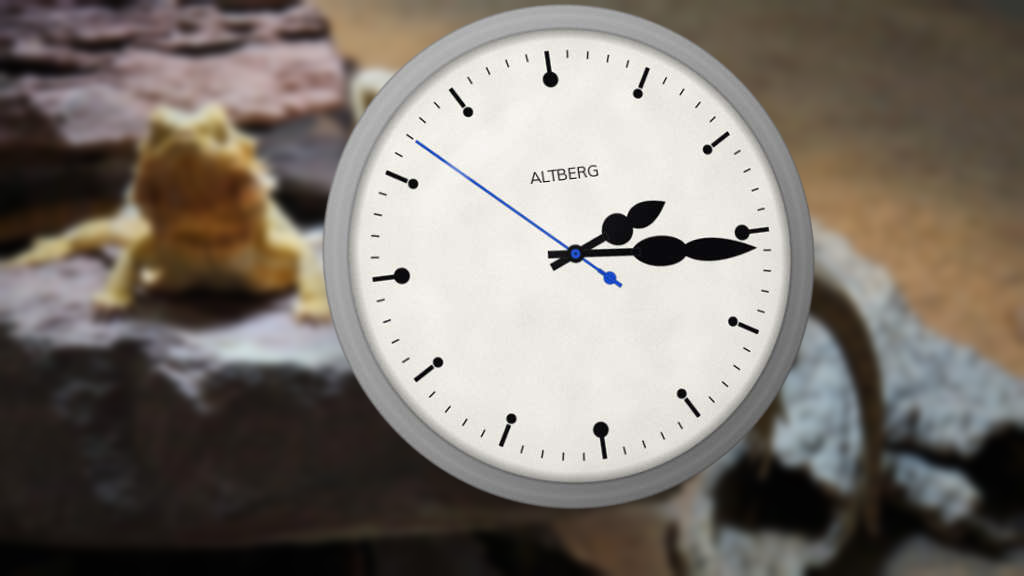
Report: 2:15:52
